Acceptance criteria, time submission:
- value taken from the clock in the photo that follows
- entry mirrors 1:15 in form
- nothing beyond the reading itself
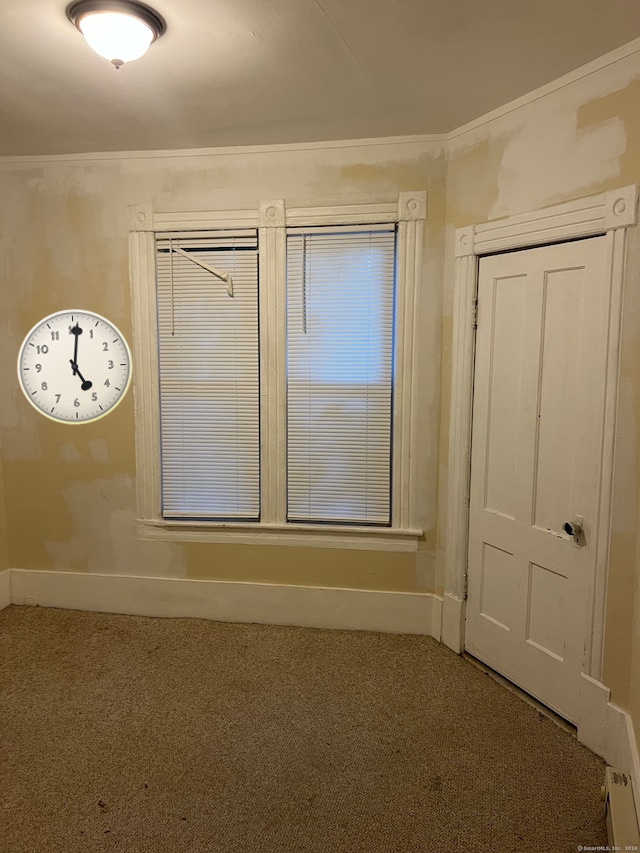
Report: 5:01
